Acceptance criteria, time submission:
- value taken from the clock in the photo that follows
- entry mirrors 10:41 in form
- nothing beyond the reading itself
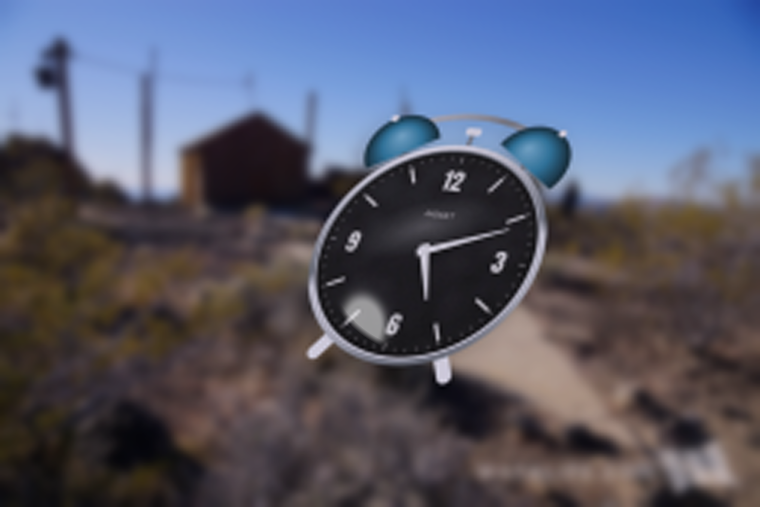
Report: 5:11
